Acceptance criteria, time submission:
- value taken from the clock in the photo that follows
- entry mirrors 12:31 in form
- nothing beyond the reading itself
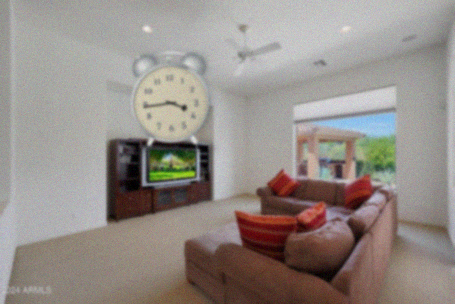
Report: 3:44
